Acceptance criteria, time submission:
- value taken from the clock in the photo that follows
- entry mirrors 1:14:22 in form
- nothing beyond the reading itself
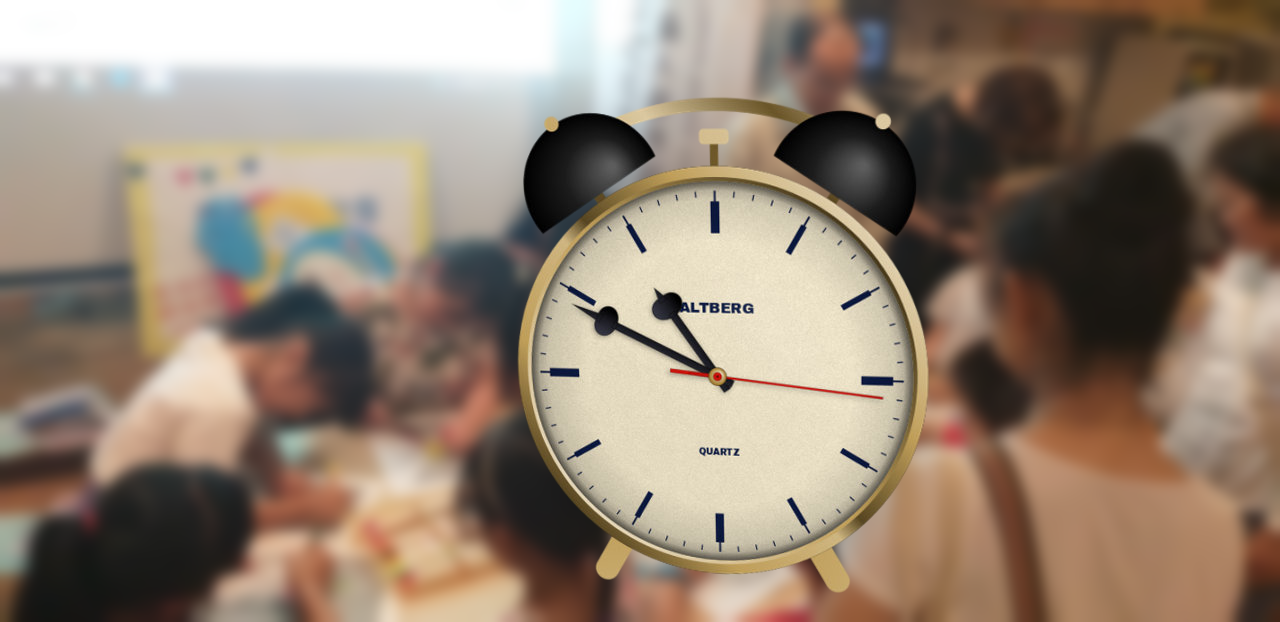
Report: 10:49:16
